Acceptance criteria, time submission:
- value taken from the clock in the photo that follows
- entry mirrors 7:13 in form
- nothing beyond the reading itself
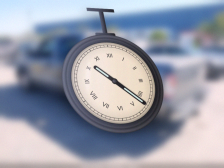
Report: 10:22
